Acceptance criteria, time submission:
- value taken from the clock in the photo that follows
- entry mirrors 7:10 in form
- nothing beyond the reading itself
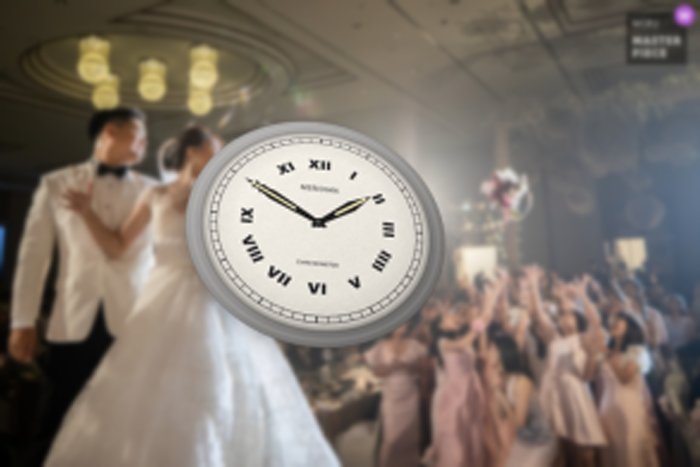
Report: 1:50
